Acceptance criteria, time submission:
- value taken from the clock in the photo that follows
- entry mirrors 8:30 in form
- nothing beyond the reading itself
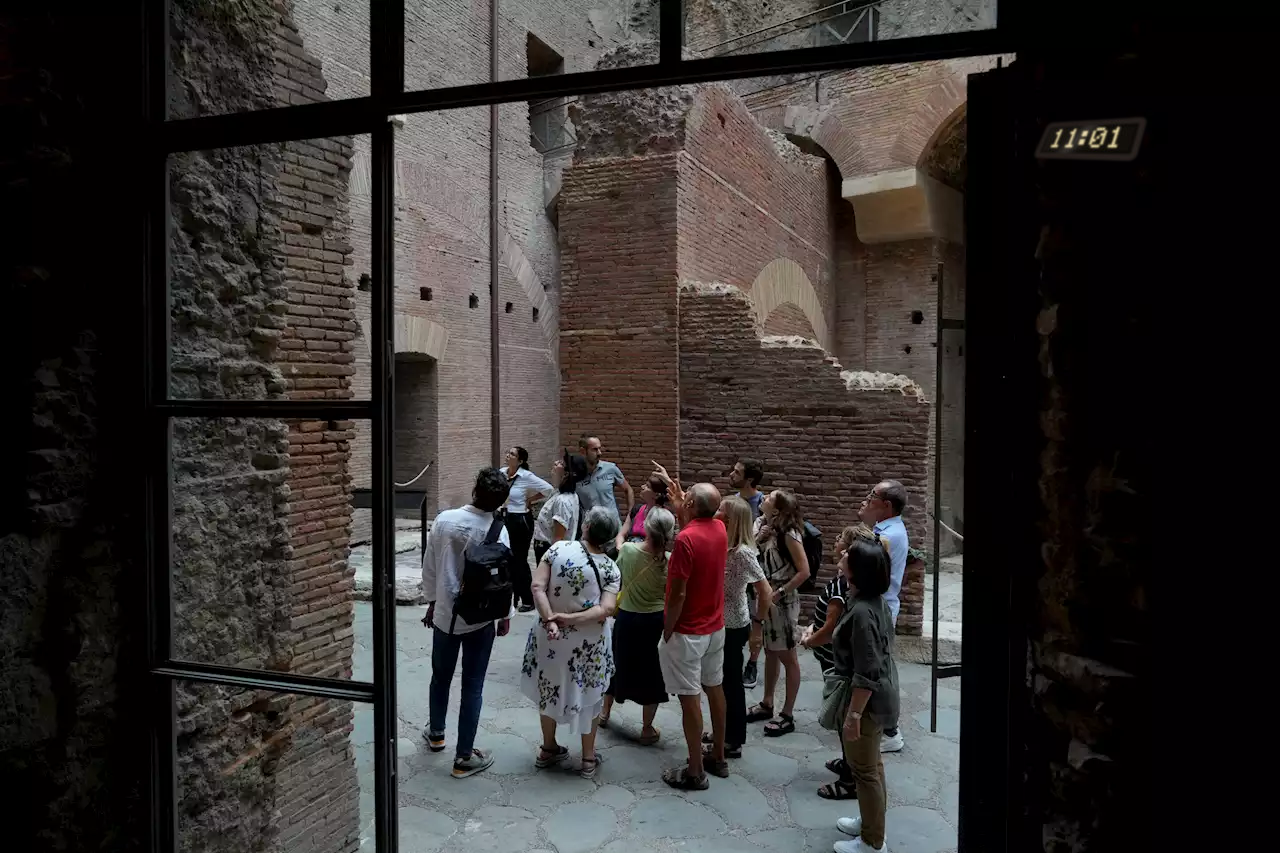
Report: 11:01
